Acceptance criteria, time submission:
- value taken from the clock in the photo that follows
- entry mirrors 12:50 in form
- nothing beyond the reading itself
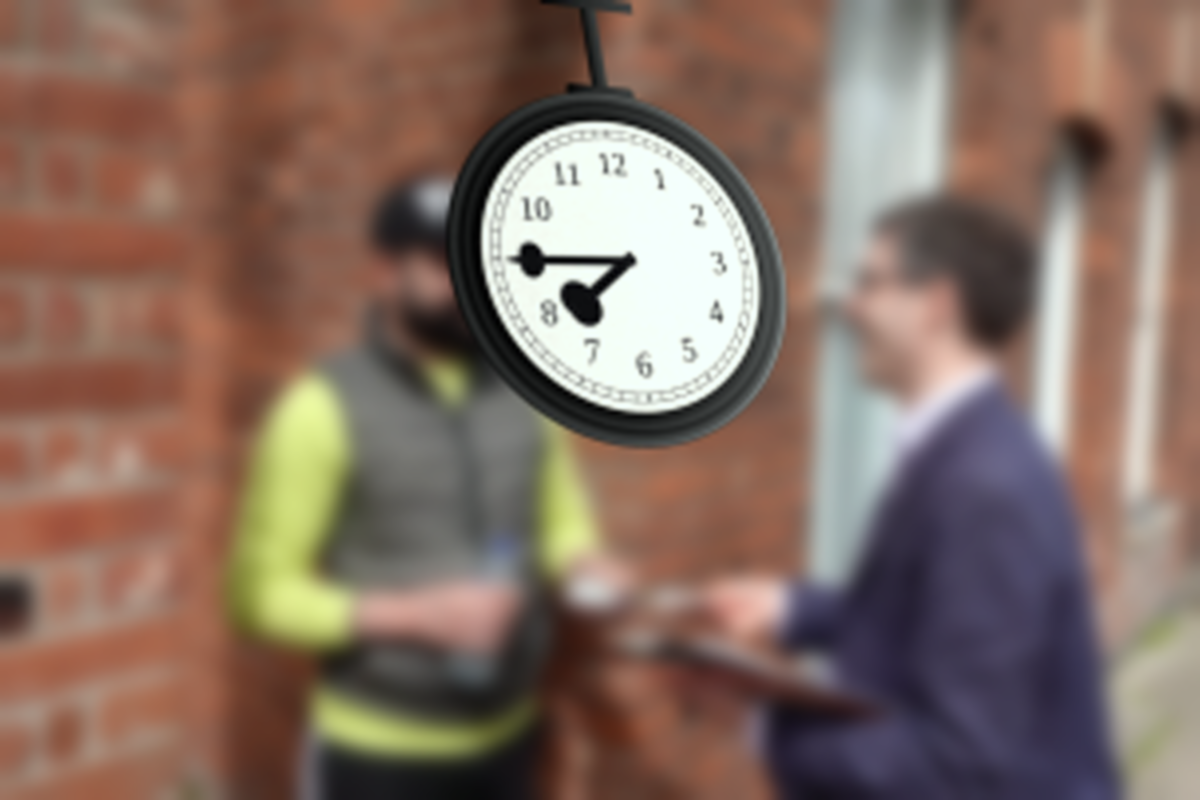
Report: 7:45
